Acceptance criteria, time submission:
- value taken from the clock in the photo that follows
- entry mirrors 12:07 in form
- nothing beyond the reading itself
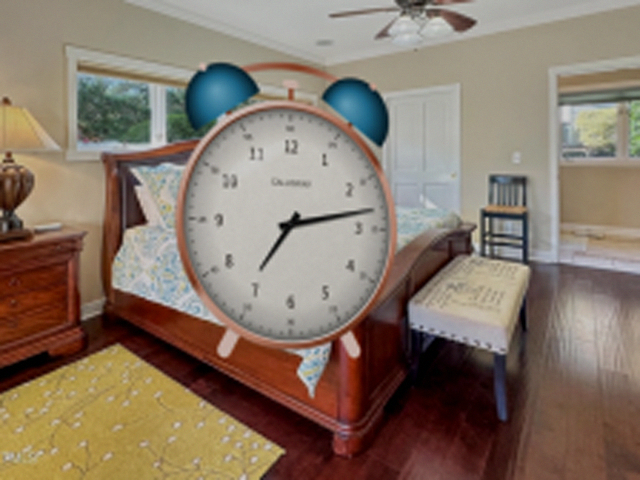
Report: 7:13
